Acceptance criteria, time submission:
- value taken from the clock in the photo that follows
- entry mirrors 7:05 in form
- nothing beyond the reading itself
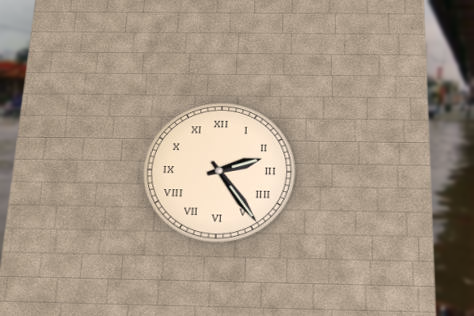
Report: 2:24
